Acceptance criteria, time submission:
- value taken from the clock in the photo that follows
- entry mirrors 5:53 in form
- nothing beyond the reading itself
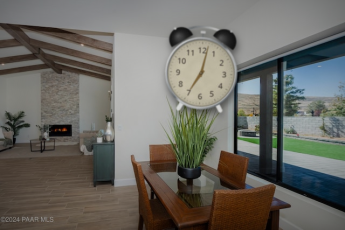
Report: 7:02
